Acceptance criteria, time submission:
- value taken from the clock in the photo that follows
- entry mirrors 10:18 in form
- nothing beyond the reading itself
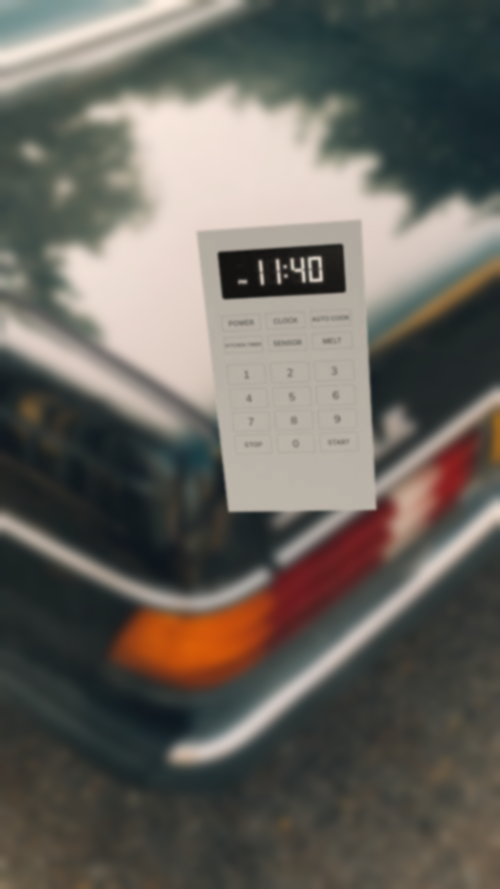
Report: 11:40
